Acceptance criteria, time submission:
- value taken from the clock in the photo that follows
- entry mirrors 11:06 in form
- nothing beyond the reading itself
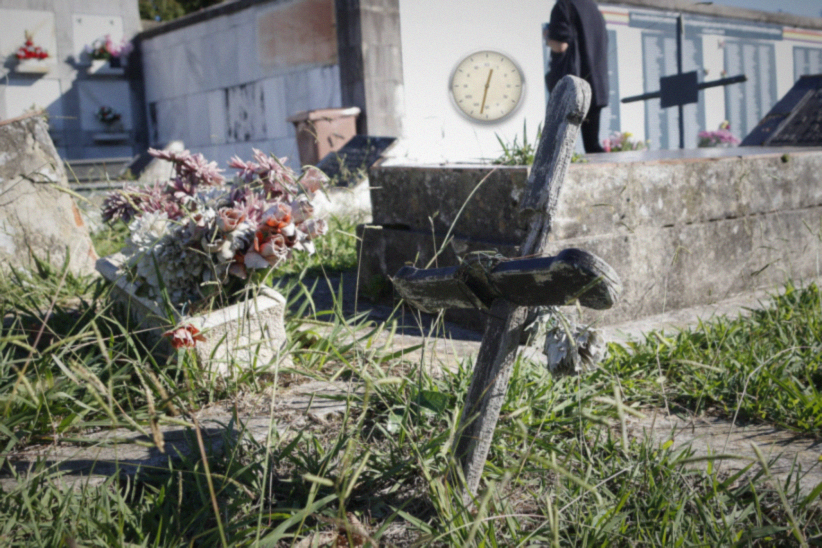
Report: 12:32
